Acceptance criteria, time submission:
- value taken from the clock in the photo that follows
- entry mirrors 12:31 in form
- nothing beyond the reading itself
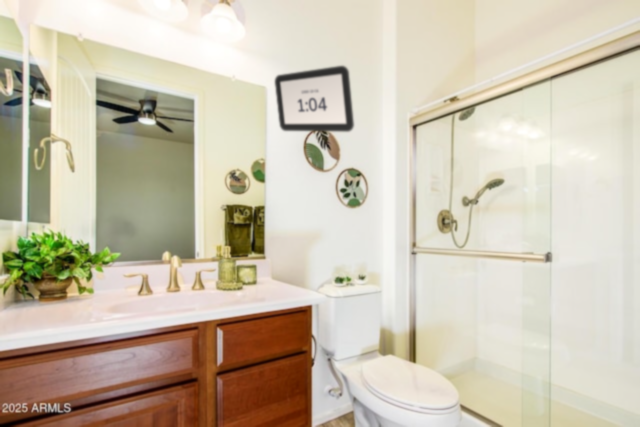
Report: 1:04
